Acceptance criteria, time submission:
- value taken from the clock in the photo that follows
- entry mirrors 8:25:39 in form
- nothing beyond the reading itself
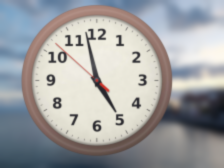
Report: 4:57:52
